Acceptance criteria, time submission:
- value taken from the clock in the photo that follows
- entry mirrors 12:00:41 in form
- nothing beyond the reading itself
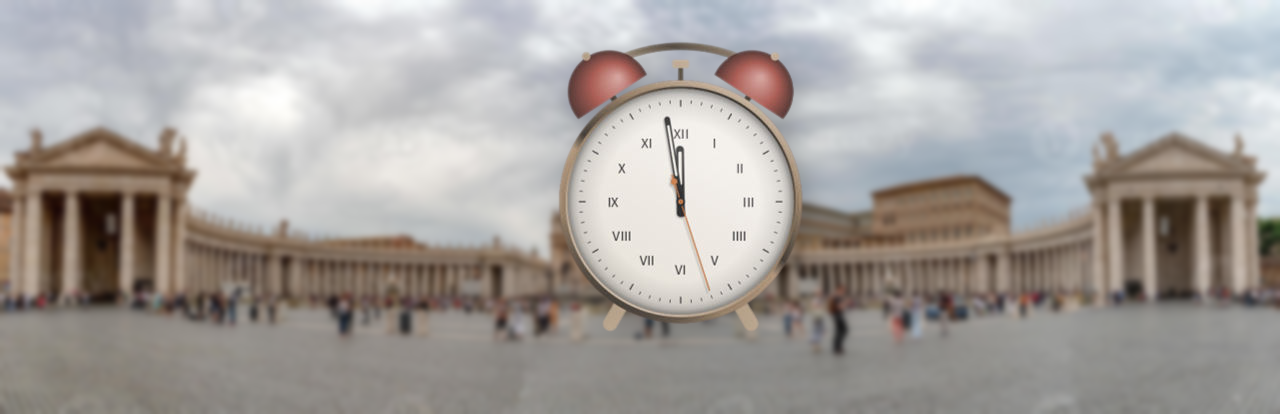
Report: 11:58:27
